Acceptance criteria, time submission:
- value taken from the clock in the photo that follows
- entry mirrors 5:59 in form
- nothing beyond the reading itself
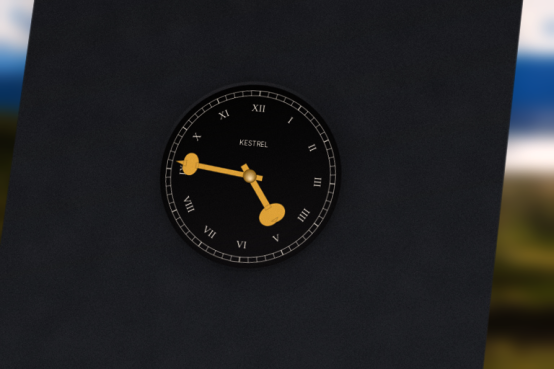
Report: 4:46
